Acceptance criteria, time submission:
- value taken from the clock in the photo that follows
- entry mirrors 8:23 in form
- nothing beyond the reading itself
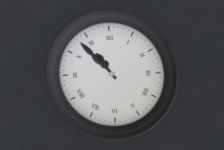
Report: 10:53
